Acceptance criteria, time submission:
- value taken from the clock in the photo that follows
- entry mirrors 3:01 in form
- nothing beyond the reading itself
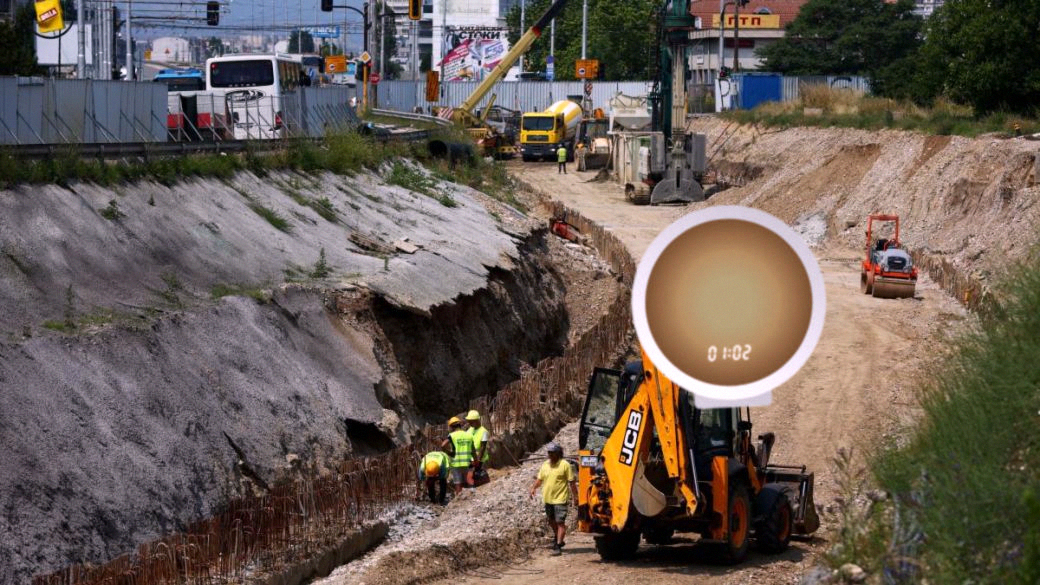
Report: 1:02
